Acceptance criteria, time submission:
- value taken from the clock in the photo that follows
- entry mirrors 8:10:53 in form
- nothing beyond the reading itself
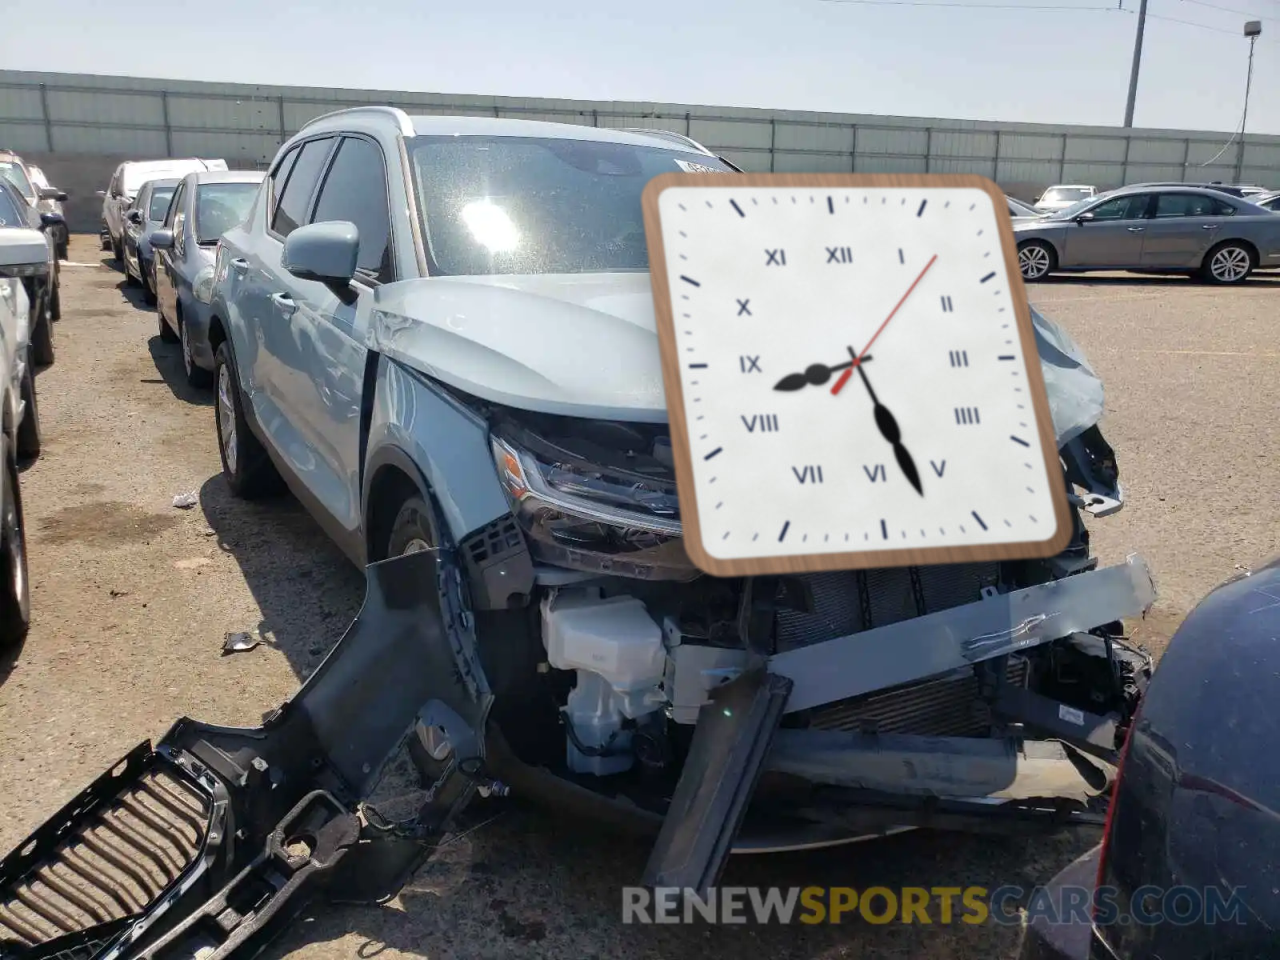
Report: 8:27:07
